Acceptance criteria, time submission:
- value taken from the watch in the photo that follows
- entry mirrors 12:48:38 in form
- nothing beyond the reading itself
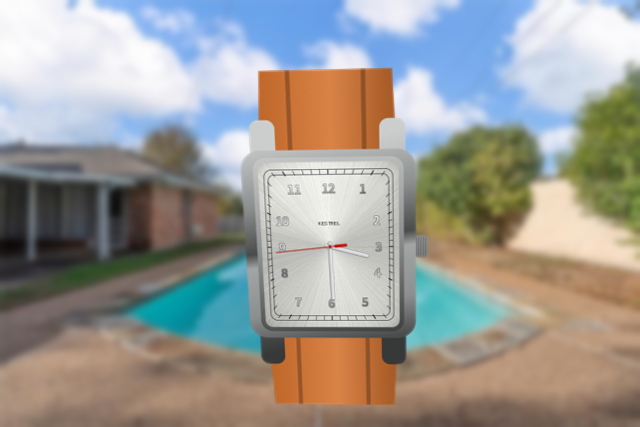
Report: 3:29:44
